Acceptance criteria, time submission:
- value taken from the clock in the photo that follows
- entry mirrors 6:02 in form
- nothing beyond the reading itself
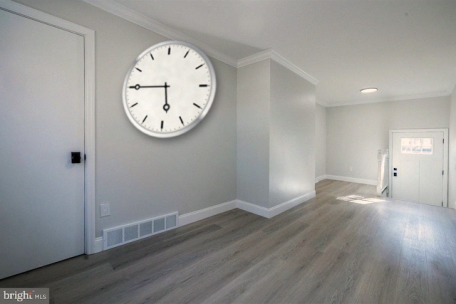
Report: 5:45
